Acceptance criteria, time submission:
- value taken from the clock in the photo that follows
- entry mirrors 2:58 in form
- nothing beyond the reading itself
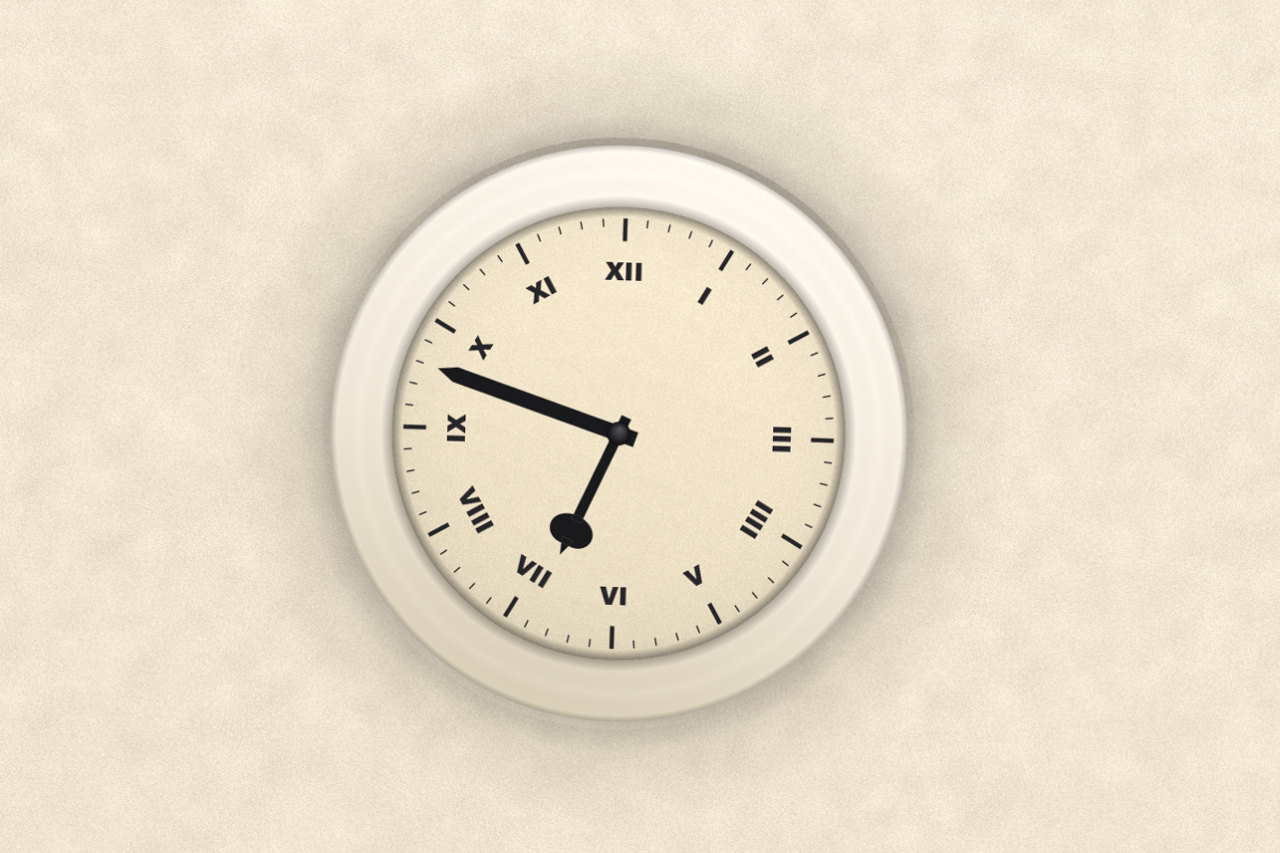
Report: 6:48
